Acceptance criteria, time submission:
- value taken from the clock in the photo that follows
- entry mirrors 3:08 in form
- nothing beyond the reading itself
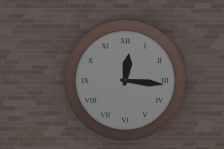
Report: 12:16
